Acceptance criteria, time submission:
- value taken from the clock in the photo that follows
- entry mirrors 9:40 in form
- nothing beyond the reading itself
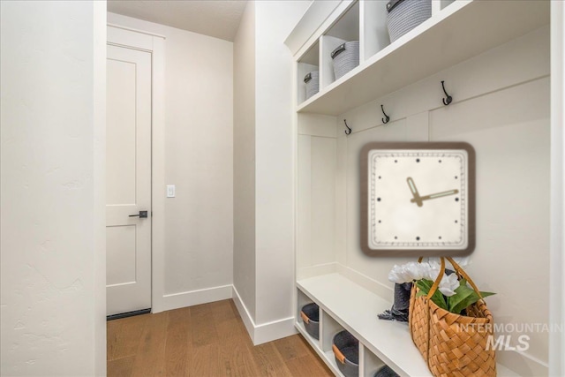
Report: 11:13
